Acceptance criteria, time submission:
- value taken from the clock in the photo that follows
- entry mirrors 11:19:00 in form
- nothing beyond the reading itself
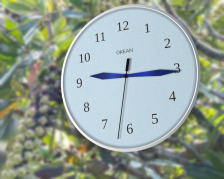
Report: 9:15:32
